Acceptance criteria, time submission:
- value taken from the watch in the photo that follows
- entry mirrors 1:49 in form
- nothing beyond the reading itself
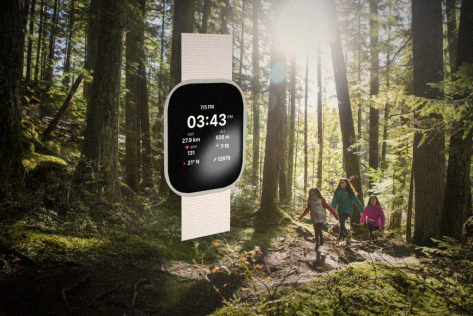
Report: 3:43
